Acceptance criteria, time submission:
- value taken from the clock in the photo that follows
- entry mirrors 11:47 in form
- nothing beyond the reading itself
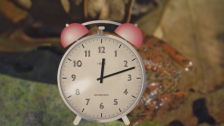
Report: 12:12
